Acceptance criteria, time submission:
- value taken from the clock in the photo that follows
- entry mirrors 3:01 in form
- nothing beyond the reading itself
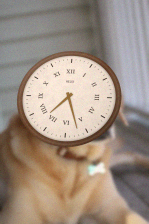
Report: 7:27
